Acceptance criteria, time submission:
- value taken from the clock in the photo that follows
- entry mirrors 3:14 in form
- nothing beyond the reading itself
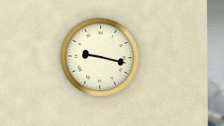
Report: 9:17
